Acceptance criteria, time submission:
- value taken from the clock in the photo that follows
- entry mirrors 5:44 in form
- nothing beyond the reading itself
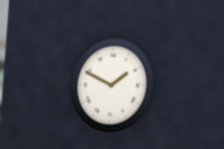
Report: 1:49
